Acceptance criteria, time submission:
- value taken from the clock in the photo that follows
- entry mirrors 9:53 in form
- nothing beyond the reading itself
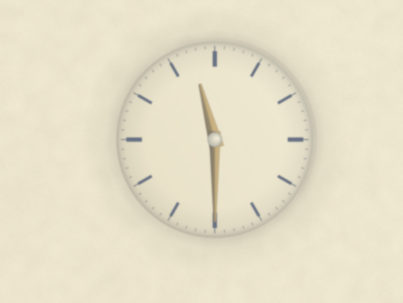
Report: 11:30
